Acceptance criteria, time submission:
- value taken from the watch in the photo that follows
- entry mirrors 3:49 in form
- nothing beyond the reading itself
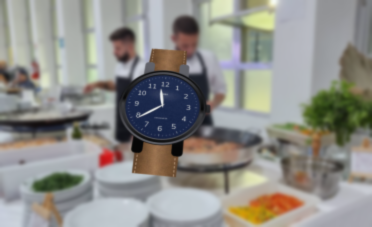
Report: 11:39
